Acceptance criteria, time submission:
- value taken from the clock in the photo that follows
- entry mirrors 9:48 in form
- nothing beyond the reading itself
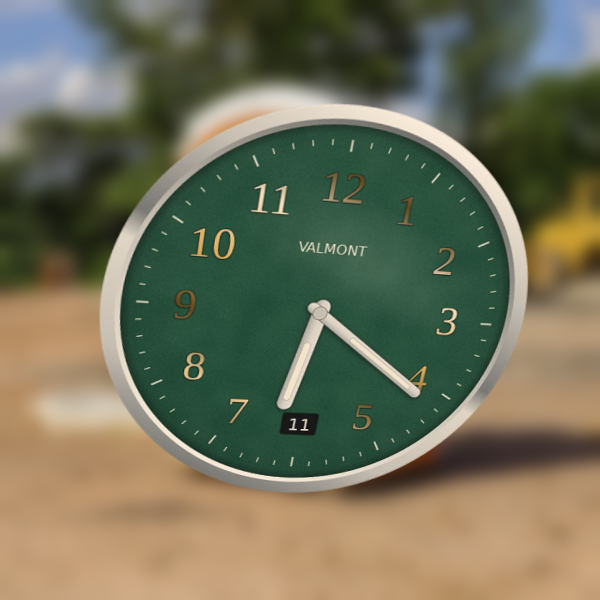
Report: 6:21
